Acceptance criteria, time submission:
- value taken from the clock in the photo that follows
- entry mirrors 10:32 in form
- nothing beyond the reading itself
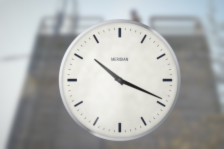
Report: 10:19
